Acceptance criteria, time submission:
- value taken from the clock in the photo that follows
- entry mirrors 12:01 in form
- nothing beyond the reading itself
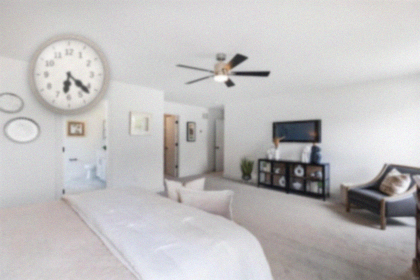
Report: 6:22
